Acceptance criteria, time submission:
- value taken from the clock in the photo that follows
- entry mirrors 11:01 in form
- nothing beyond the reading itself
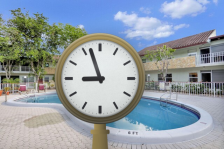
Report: 8:57
